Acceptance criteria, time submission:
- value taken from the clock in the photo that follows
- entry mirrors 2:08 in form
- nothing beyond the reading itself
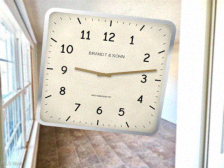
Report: 9:13
